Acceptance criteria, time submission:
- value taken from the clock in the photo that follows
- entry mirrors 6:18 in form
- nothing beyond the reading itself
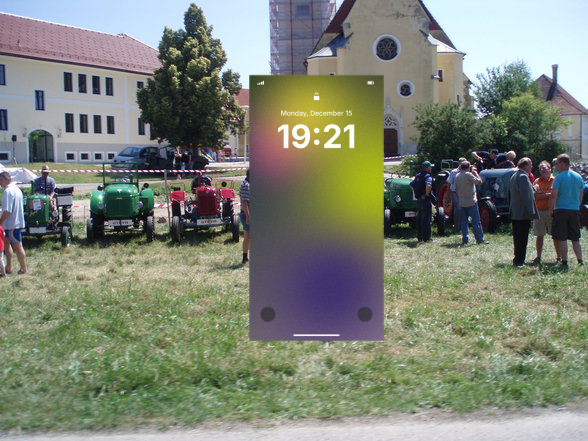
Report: 19:21
